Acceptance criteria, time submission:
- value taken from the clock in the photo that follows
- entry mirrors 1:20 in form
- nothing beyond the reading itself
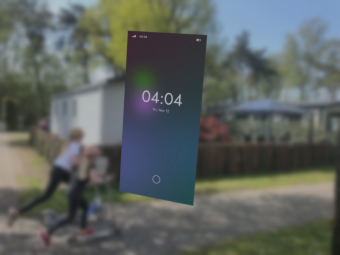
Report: 4:04
